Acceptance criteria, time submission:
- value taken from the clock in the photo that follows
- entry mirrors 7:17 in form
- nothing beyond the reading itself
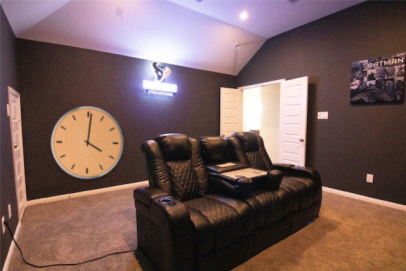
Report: 4:01
